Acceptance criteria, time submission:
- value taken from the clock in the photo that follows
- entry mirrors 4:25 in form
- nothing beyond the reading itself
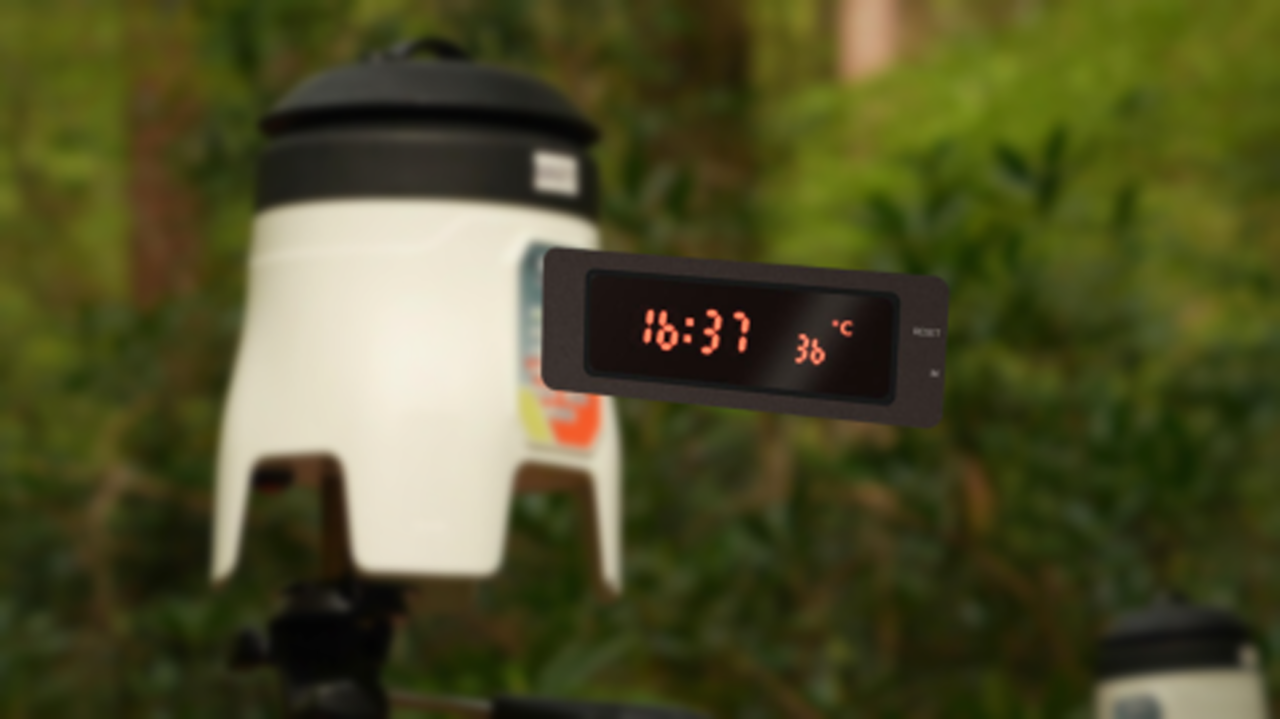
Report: 16:37
